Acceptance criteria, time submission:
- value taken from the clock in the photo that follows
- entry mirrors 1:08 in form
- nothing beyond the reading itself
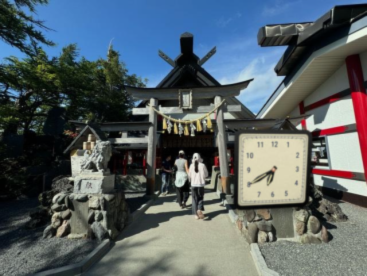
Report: 6:40
